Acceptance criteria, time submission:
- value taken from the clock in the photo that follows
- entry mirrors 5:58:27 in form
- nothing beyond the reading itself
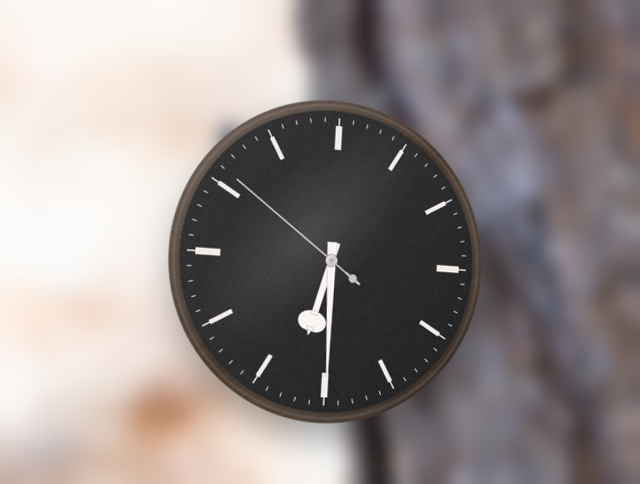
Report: 6:29:51
